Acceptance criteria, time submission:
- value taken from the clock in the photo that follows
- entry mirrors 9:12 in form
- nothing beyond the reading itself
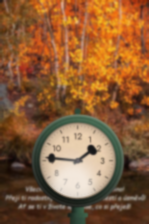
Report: 1:46
